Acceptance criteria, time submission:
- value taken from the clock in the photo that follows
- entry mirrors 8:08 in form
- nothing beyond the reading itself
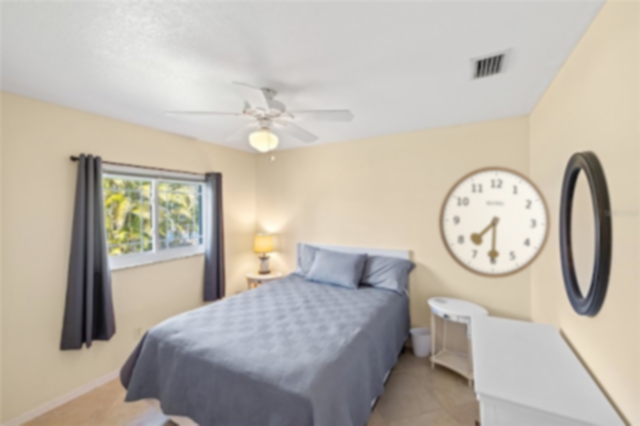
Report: 7:30
